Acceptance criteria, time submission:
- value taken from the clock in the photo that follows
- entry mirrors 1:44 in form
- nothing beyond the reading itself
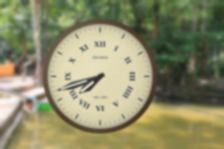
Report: 7:42
